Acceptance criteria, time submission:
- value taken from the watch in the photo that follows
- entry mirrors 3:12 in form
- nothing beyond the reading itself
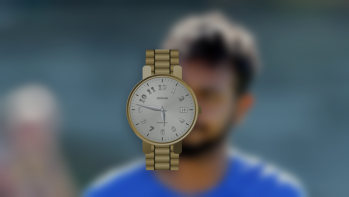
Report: 5:47
